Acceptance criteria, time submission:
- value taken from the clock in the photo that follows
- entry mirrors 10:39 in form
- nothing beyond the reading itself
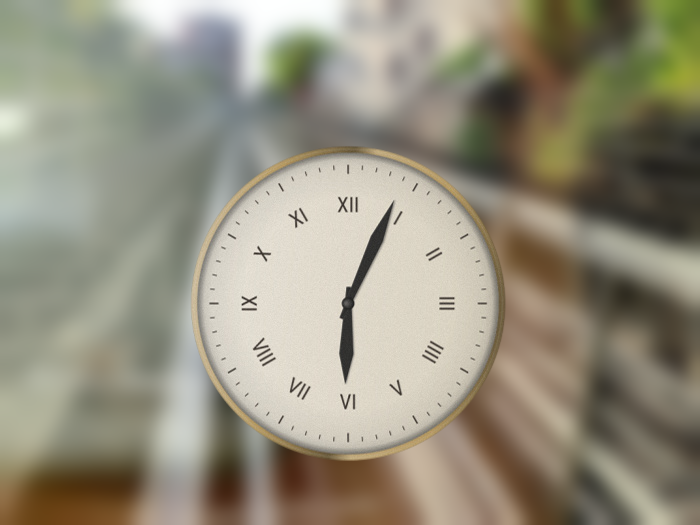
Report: 6:04
